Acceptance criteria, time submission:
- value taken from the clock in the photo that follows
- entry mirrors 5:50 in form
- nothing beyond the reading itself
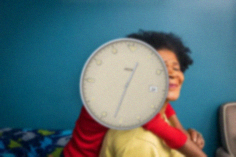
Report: 12:32
